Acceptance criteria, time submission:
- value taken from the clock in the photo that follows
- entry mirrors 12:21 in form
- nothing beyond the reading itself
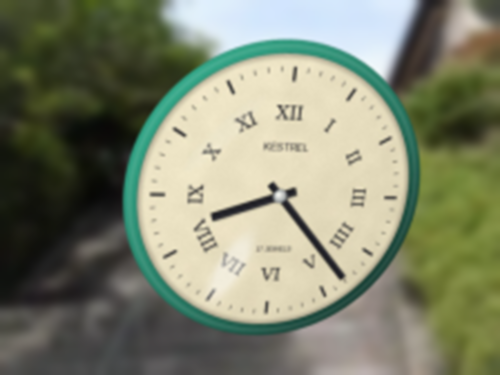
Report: 8:23
